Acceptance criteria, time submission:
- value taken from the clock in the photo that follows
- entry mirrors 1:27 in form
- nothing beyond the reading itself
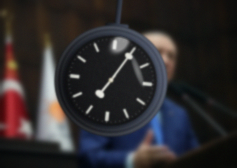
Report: 7:05
